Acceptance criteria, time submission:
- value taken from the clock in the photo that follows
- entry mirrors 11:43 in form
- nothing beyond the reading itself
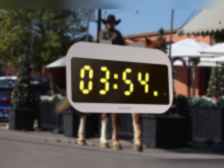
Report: 3:54
